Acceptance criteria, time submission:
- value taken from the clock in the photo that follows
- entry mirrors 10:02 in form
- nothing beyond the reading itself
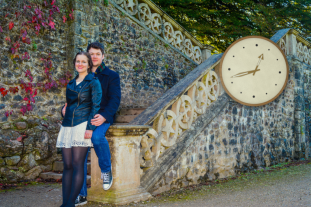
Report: 12:42
